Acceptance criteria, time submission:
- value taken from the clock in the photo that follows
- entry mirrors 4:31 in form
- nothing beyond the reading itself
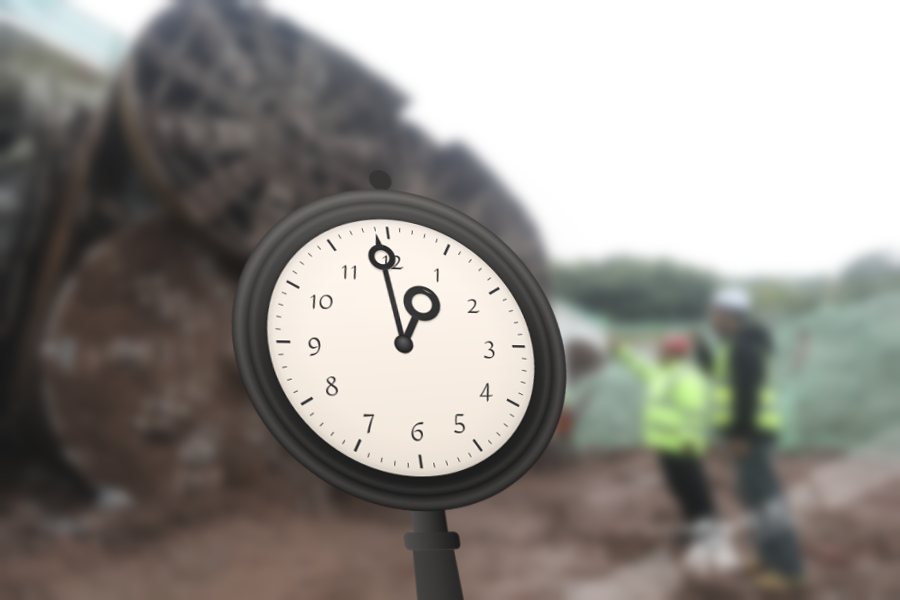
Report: 12:59
